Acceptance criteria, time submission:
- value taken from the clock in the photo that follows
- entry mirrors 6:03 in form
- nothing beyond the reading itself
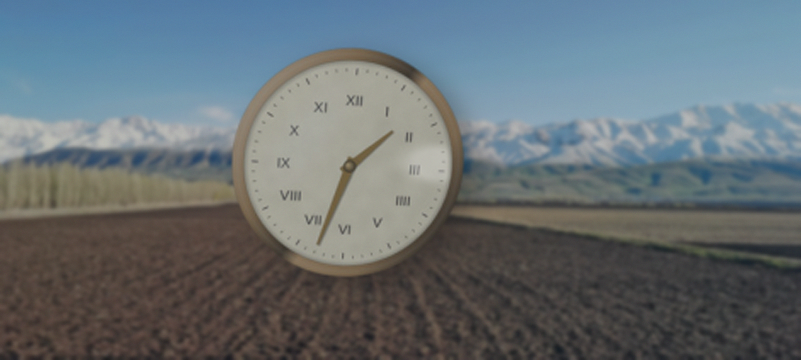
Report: 1:33
